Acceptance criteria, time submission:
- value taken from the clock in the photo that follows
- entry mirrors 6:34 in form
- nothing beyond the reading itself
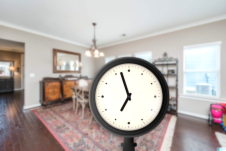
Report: 6:57
